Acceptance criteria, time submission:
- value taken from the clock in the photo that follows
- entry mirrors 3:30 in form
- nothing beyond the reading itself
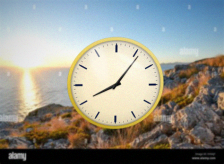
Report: 8:06
